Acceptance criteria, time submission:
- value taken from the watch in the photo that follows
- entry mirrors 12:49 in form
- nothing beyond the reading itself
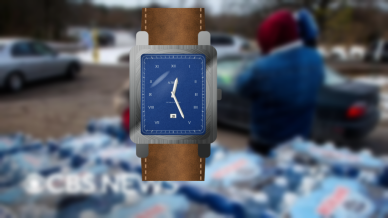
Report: 12:26
